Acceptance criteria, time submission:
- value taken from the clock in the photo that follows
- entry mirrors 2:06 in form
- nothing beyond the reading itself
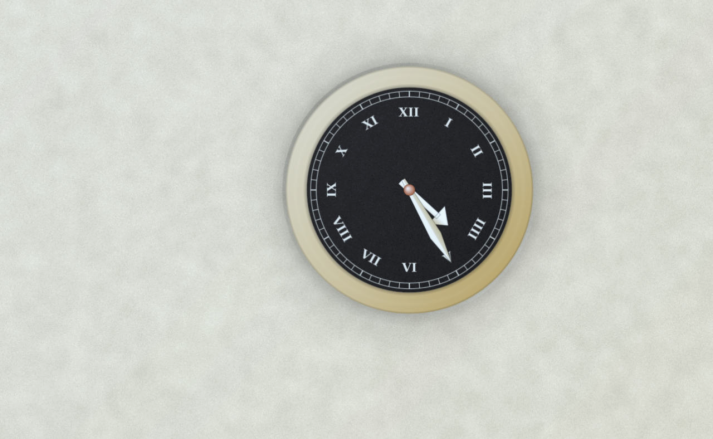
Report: 4:25
